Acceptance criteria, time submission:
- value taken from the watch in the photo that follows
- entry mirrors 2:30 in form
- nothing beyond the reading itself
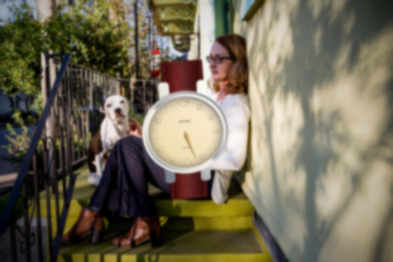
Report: 5:27
